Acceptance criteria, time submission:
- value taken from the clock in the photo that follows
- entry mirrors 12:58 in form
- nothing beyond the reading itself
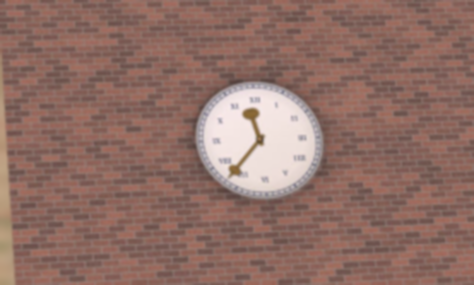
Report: 11:37
